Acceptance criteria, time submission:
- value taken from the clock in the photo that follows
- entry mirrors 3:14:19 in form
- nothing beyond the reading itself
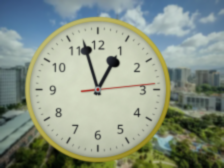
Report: 12:57:14
